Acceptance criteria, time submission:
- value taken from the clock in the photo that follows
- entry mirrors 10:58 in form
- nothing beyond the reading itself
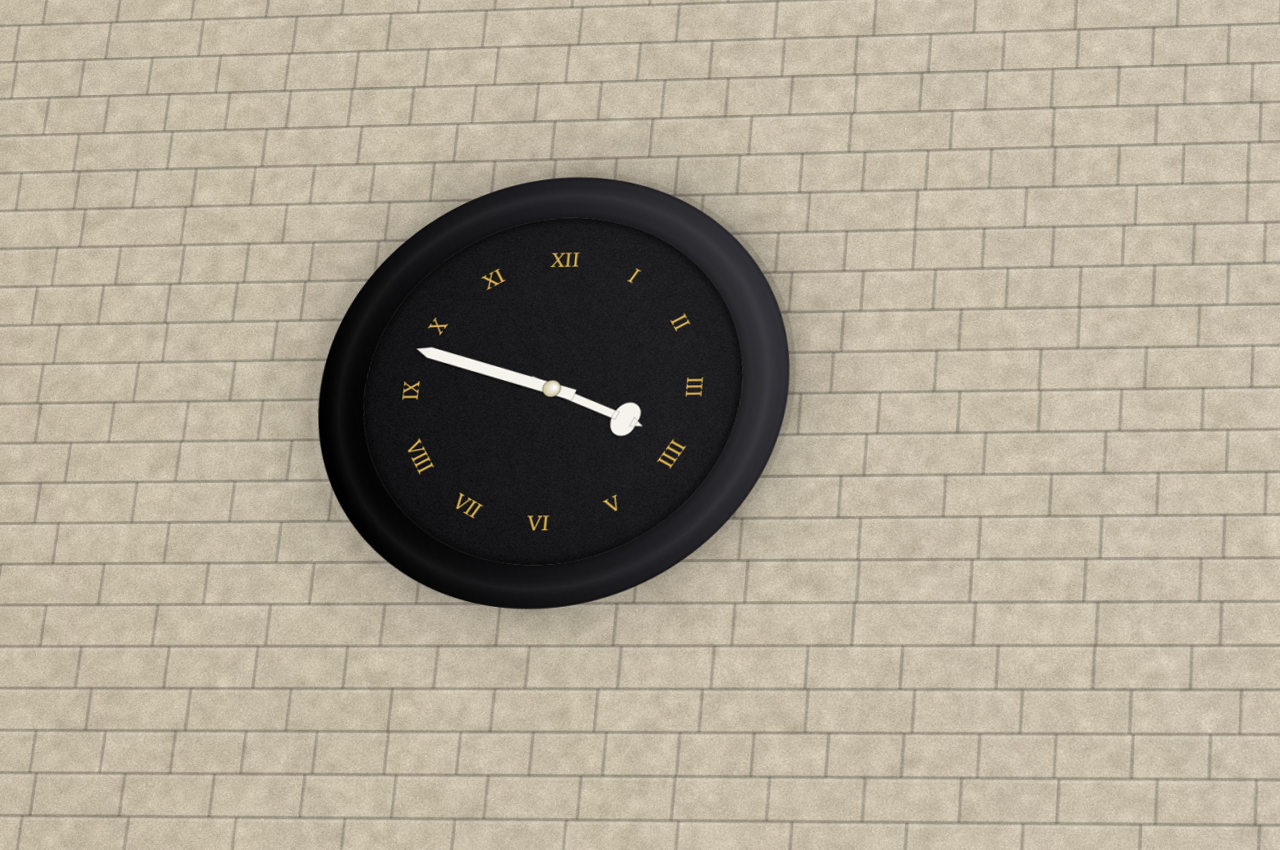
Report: 3:48
